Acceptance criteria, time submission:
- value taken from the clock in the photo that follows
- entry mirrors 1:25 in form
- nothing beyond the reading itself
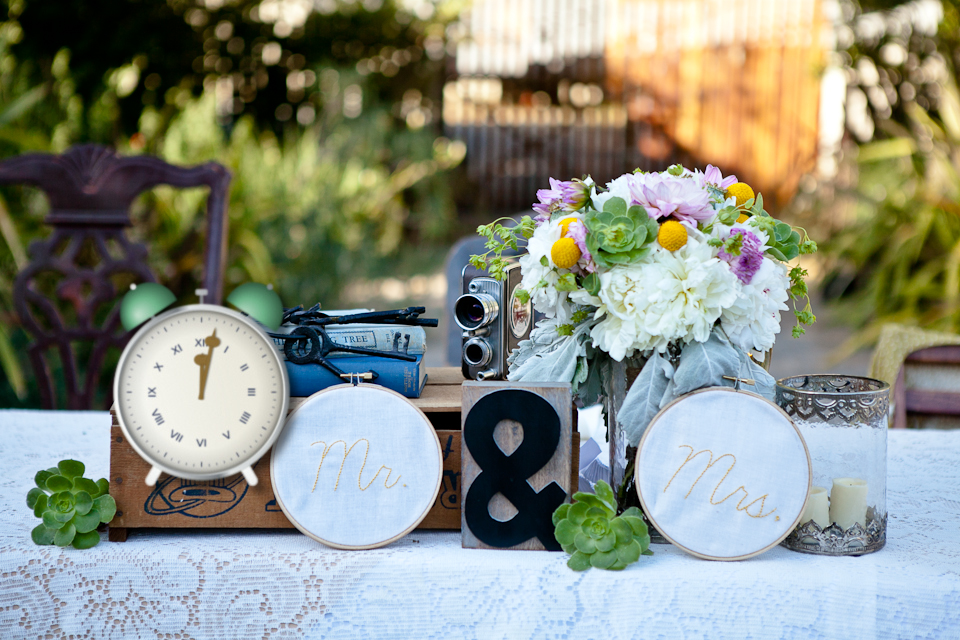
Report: 12:02
